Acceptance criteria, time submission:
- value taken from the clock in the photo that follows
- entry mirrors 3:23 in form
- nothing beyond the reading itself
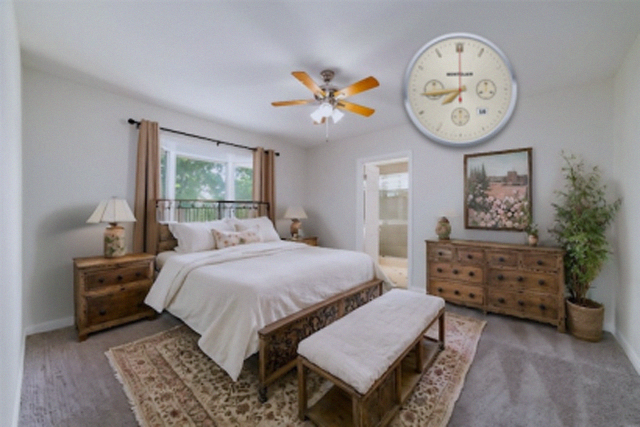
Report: 7:44
